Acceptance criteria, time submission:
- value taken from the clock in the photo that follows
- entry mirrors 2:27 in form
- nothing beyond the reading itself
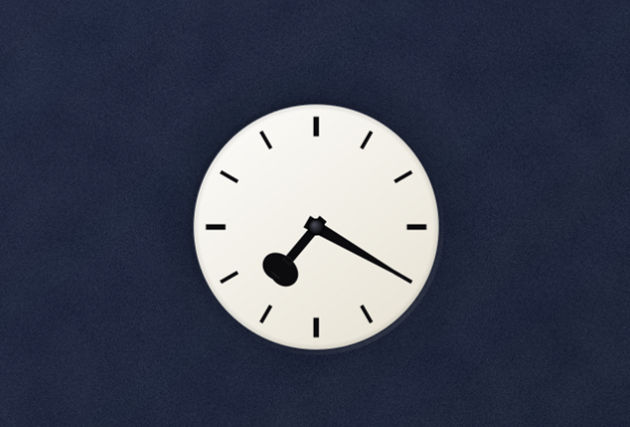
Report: 7:20
